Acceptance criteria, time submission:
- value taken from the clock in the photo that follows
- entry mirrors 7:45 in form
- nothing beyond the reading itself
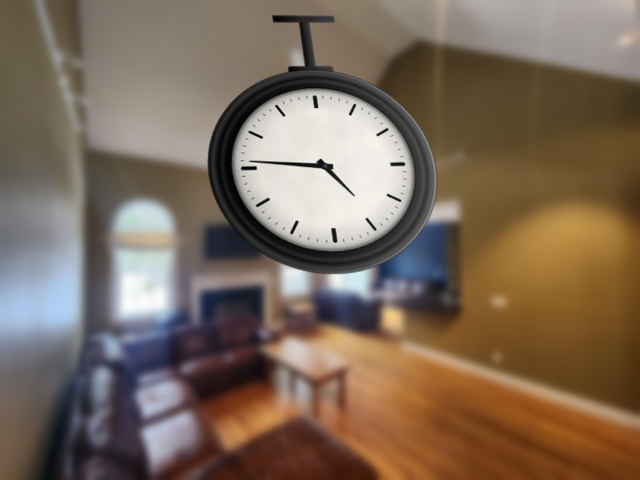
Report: 4:46
